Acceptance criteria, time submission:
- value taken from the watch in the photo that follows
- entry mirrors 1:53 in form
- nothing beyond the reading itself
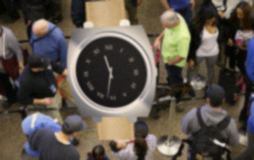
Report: 11:32
